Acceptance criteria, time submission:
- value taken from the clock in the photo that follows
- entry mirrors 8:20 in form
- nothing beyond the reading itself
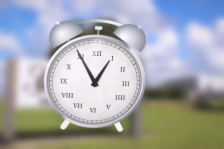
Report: 12:55
